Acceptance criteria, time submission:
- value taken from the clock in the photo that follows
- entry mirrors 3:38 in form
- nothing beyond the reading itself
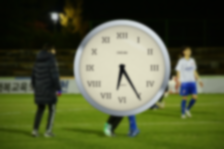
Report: 6:25
